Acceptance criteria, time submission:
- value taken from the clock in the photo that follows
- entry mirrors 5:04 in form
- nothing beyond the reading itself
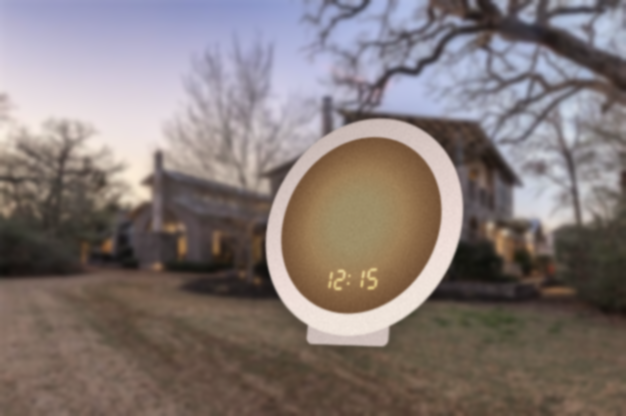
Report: 12:15
